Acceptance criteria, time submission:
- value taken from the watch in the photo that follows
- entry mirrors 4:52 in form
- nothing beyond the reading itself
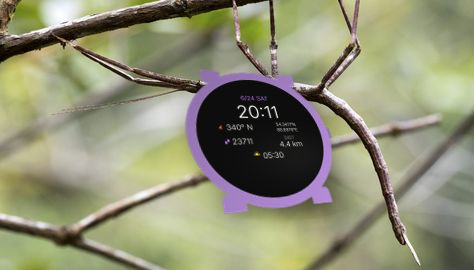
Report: 20:11
